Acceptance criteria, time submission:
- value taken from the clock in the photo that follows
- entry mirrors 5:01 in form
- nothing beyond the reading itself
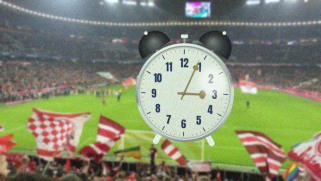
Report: 3:04
